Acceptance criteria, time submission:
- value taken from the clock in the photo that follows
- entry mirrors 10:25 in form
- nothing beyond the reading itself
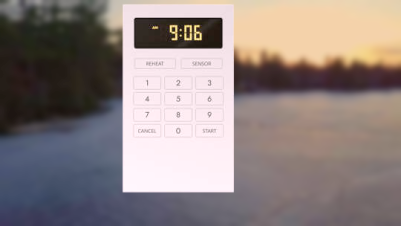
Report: 9:06
